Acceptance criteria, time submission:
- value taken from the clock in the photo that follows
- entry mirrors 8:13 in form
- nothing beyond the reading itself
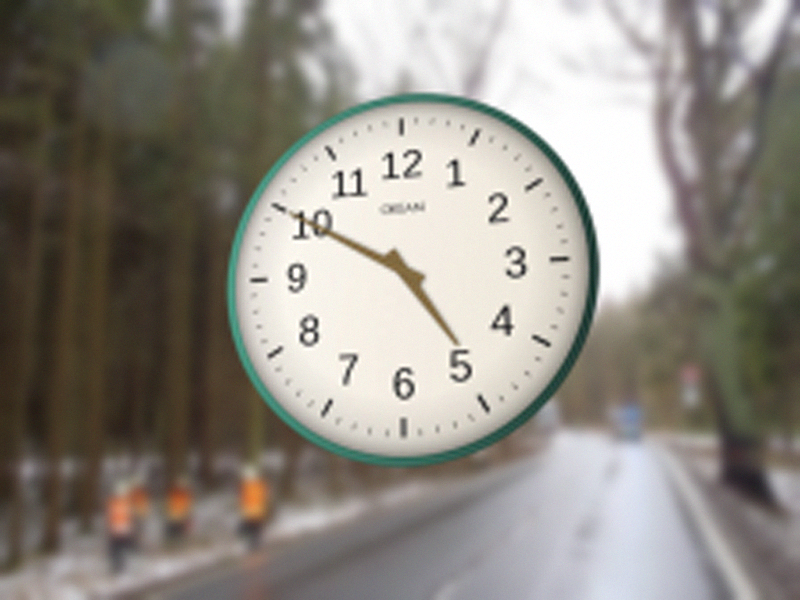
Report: 4:50
